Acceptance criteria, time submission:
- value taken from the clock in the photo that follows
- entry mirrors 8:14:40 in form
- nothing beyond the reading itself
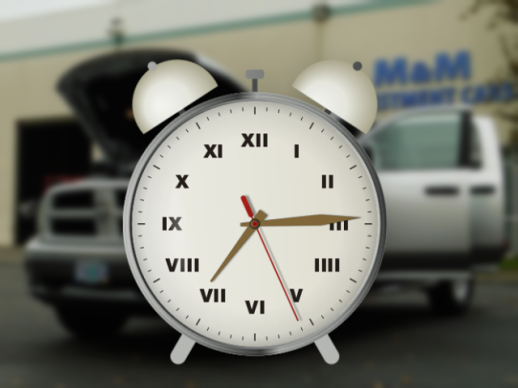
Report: 7:14:26
